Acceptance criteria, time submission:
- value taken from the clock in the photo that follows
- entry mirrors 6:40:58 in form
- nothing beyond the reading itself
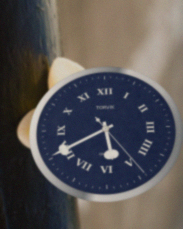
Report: 5:40:24
